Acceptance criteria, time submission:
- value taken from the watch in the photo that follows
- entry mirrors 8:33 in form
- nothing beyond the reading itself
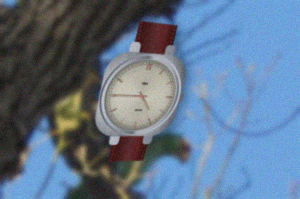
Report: 4:45
